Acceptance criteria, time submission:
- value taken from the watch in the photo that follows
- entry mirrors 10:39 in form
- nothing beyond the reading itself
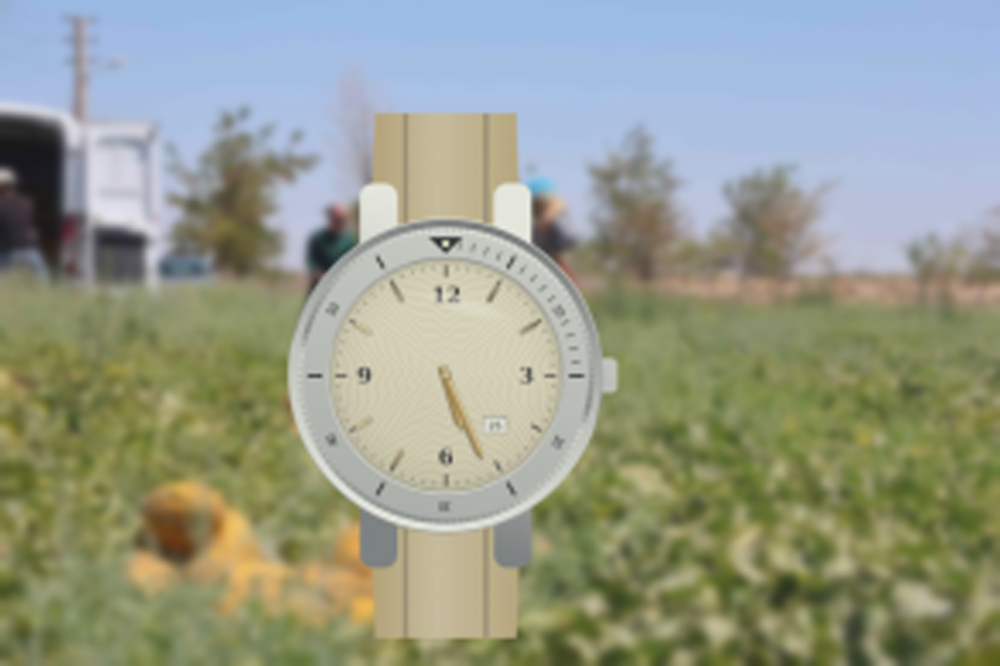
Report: 5:26
